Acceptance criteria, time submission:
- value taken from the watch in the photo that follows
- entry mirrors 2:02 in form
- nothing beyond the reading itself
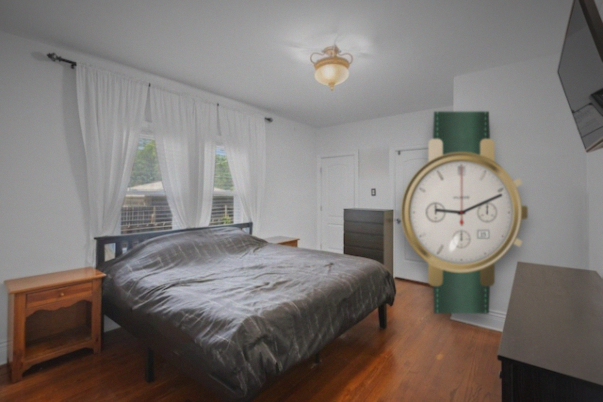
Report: 9:11
